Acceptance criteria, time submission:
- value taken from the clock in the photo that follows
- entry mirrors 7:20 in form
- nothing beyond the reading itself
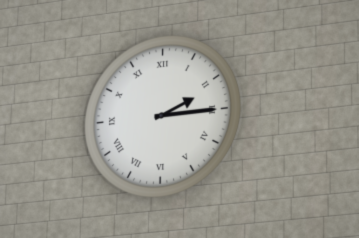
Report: 2:15
